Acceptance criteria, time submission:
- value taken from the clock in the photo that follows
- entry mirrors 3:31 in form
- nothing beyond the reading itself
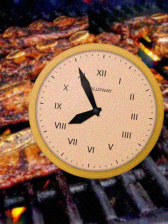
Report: 7:55
